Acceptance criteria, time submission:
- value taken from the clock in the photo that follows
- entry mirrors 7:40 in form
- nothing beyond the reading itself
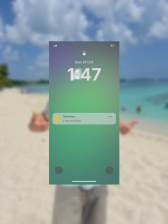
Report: 1:47
